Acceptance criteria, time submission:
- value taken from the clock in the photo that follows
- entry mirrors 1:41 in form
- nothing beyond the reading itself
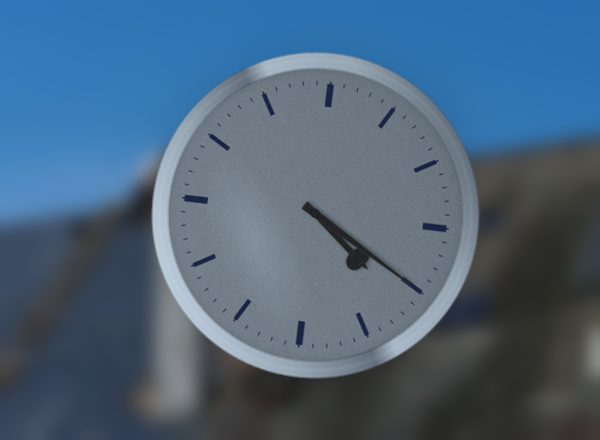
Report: 4:20
